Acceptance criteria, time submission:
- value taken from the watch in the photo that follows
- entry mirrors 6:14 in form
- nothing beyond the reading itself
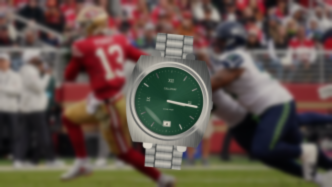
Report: 3:16
